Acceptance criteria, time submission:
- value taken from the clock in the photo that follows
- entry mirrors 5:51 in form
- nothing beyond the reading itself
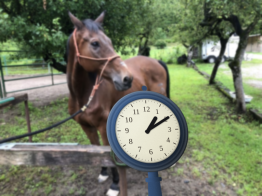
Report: 1:10
